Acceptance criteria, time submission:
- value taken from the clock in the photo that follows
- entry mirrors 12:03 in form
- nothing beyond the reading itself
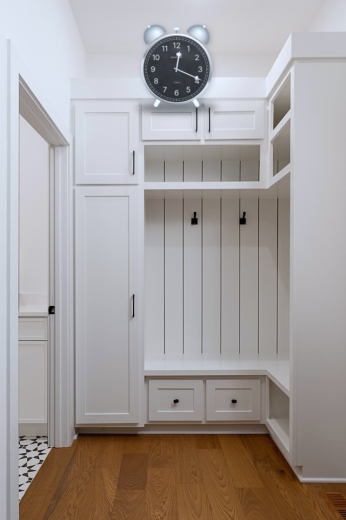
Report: 12:19
